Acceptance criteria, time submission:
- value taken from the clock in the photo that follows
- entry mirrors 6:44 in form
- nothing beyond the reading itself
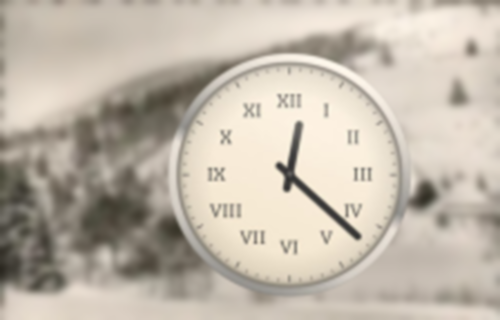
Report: 12:22
